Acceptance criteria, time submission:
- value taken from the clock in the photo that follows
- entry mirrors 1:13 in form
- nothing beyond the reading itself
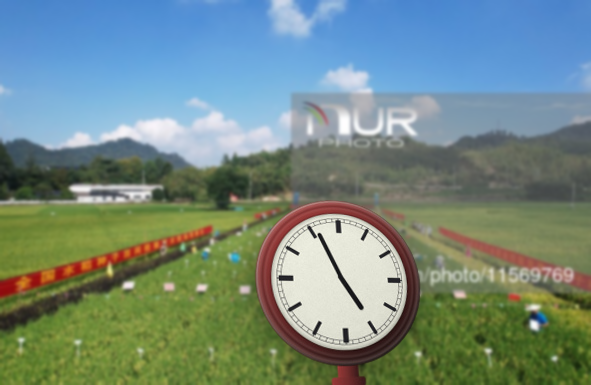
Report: 4:56
